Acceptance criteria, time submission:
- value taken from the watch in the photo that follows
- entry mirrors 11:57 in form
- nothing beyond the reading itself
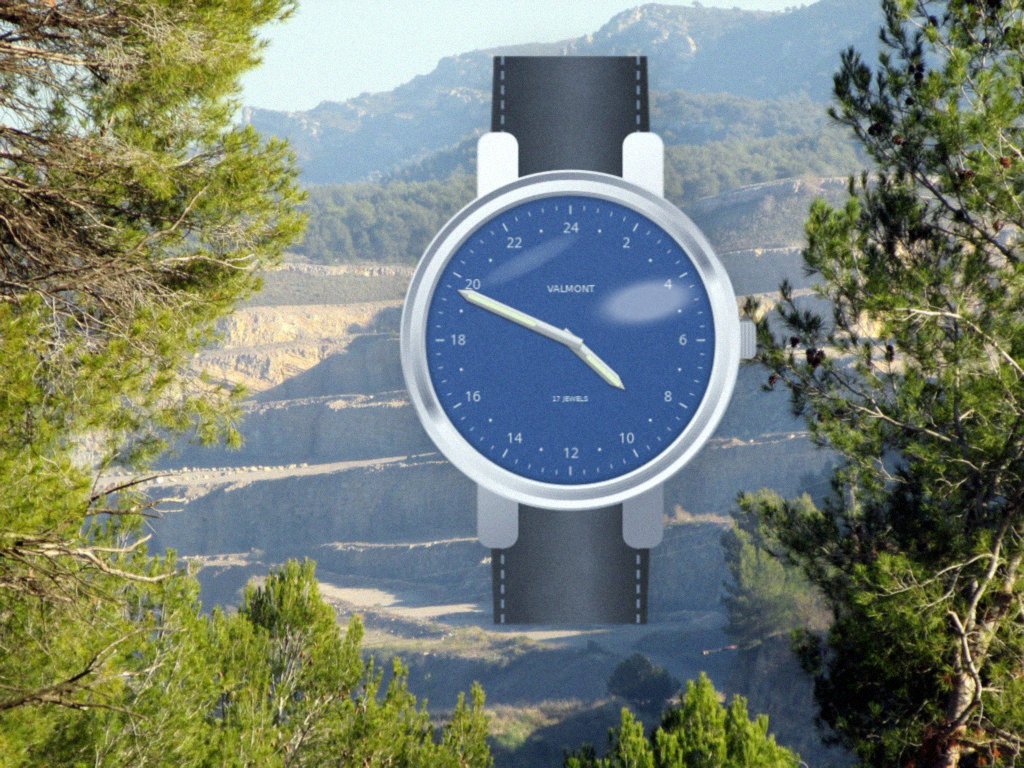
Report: 8:49
